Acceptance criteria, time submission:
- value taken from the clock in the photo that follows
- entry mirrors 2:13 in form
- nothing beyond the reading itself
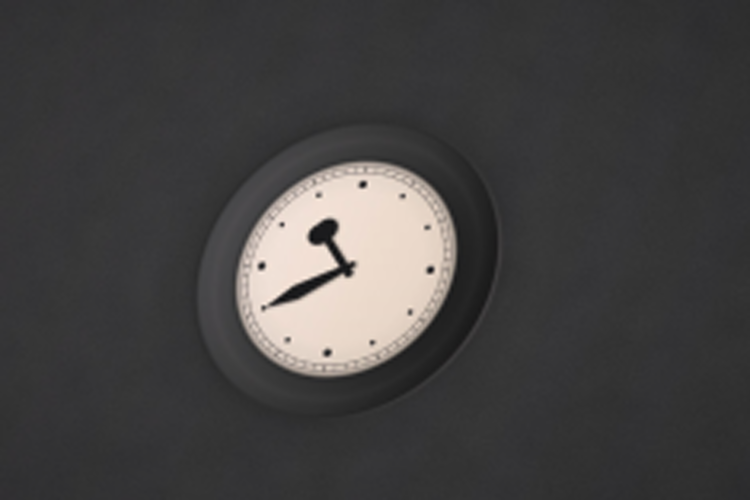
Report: 10:40
